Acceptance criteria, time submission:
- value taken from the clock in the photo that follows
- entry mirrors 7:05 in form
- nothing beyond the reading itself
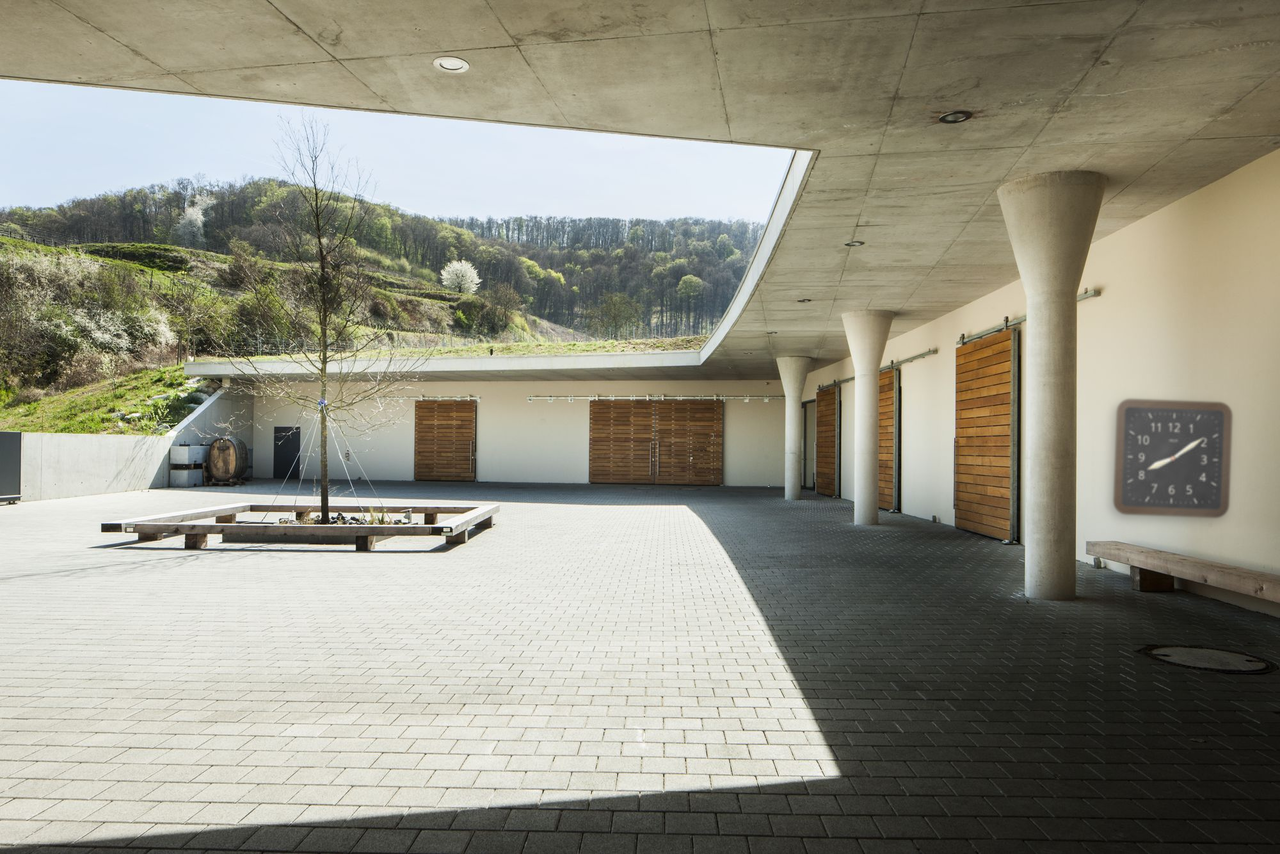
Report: 8:09
